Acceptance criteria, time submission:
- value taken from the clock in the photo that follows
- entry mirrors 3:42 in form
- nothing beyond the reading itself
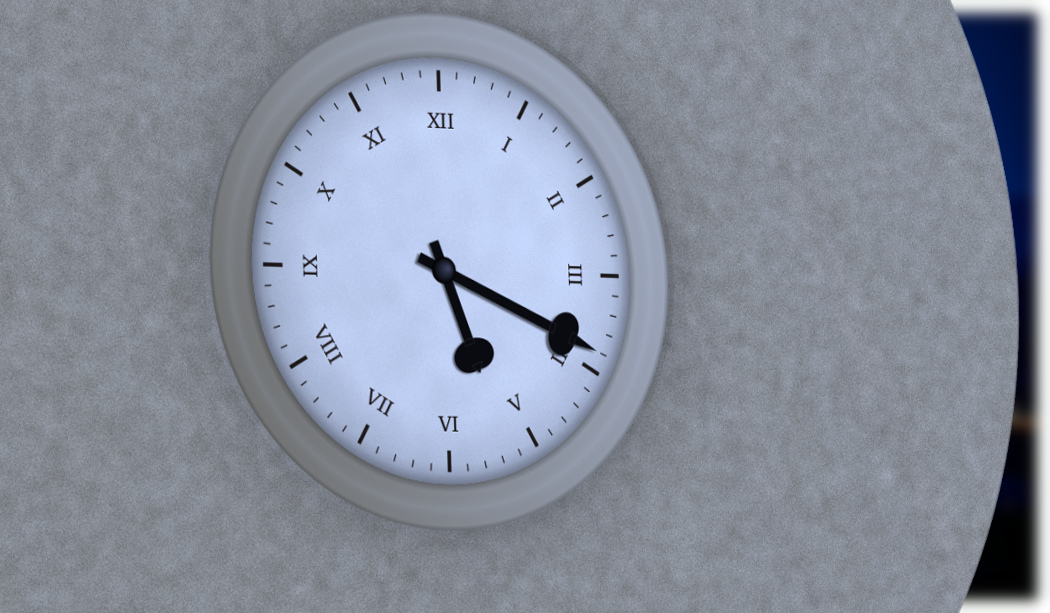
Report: 5:19
